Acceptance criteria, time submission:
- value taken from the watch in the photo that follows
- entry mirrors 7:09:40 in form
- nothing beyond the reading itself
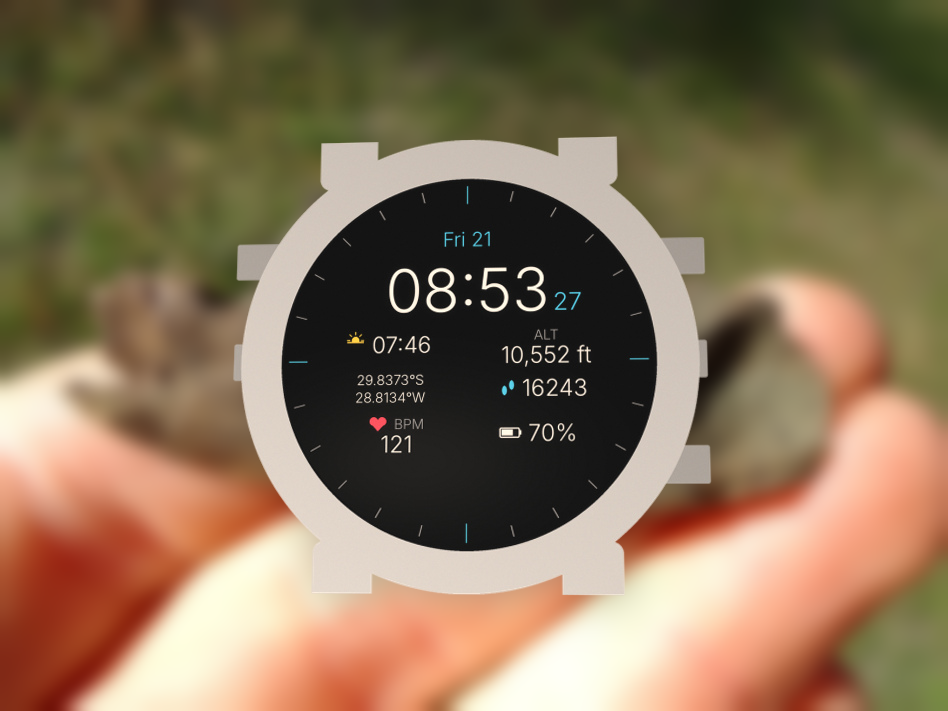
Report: 8:53:27
